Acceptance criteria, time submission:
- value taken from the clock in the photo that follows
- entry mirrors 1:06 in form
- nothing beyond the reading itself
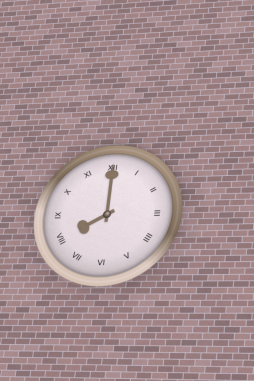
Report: 8:00
